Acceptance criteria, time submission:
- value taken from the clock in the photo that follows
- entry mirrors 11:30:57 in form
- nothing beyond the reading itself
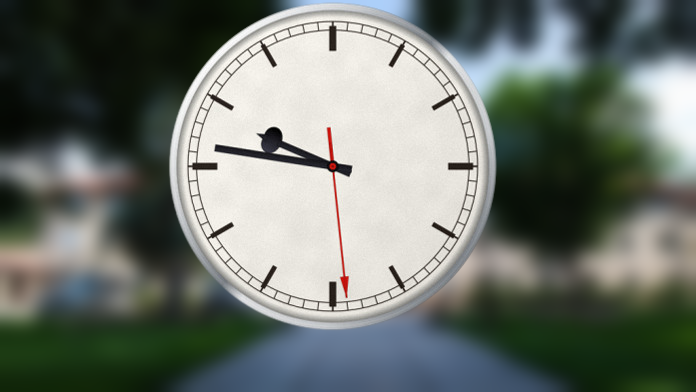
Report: 9:46:29
